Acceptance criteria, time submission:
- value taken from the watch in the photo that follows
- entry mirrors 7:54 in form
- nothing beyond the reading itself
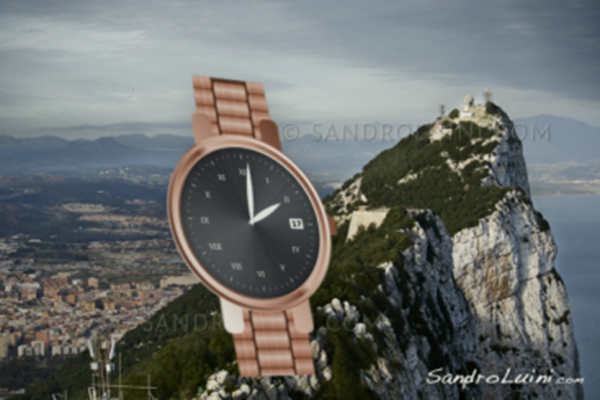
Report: 2:01
